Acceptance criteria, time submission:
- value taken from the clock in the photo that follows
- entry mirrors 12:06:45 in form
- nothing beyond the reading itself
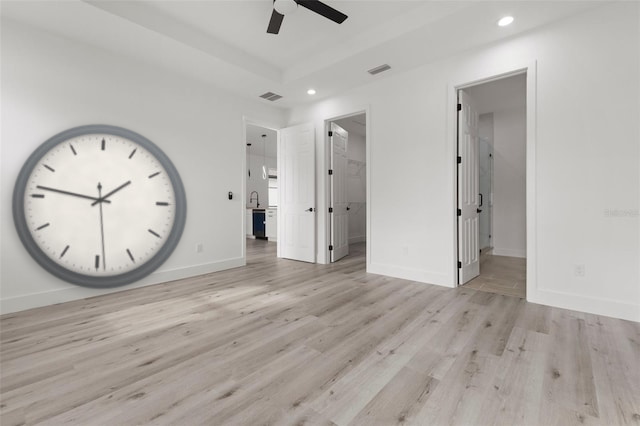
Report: 1:46:29
